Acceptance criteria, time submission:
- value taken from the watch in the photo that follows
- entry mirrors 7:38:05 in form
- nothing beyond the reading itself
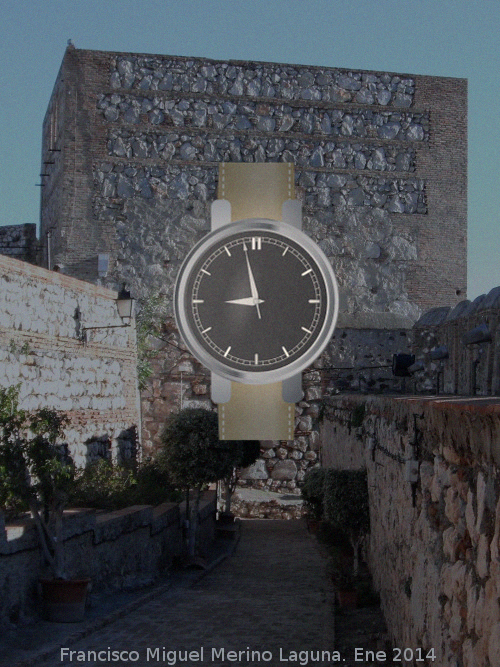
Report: 8:57:58
